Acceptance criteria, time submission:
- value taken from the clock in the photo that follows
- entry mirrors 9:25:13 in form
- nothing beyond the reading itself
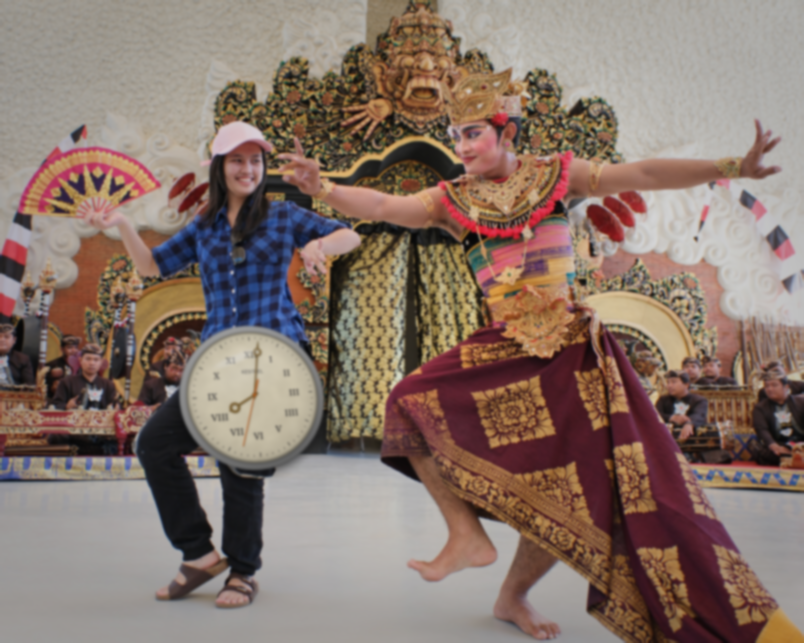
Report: 8:01:33
